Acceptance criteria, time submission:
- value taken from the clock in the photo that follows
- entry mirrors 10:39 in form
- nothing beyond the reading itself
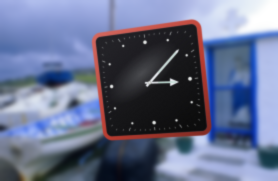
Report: 3:08
